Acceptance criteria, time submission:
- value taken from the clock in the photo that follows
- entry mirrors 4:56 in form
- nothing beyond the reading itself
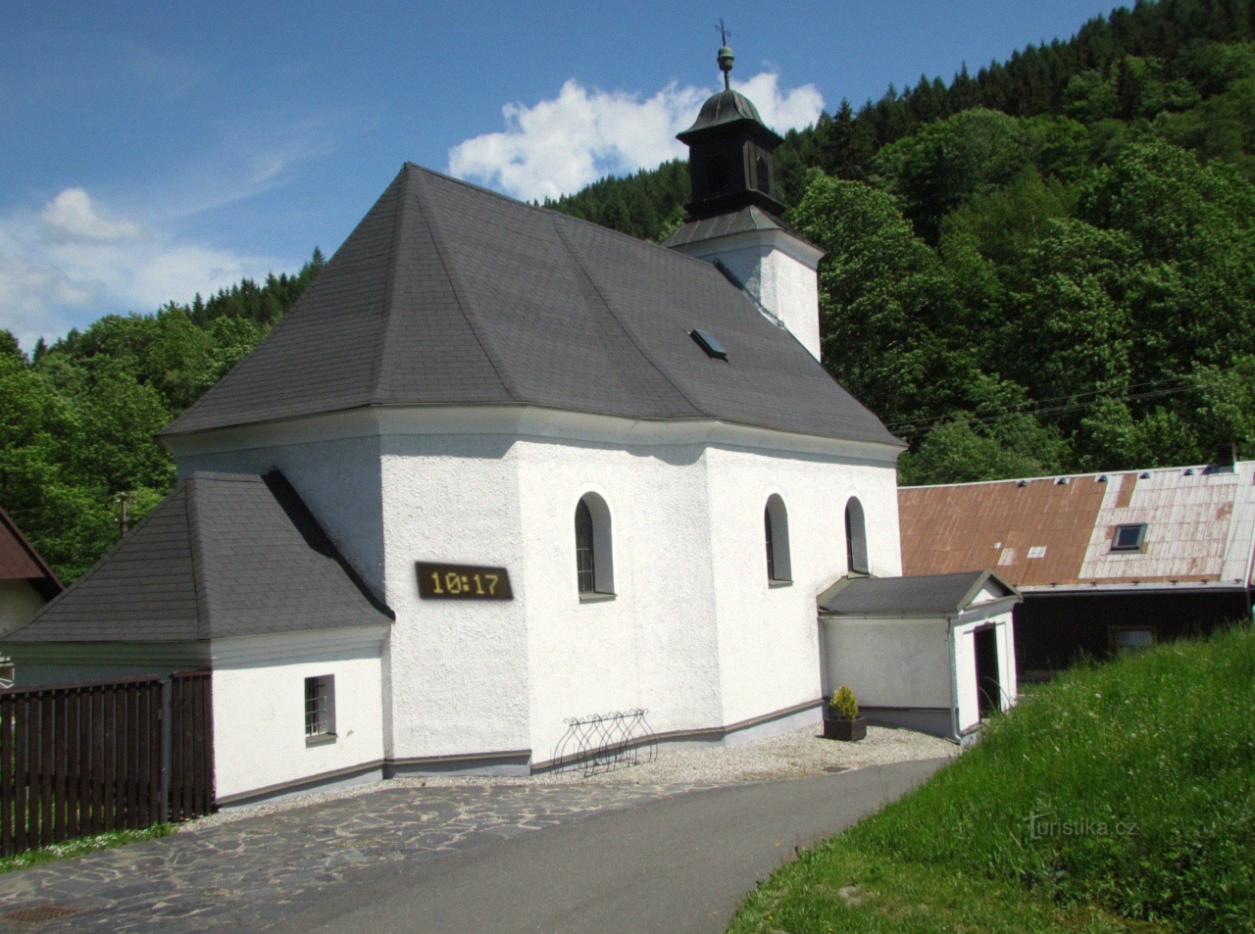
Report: 10:17
